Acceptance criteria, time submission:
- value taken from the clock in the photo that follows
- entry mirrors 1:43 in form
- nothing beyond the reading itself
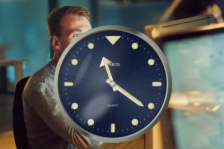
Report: 11:21
